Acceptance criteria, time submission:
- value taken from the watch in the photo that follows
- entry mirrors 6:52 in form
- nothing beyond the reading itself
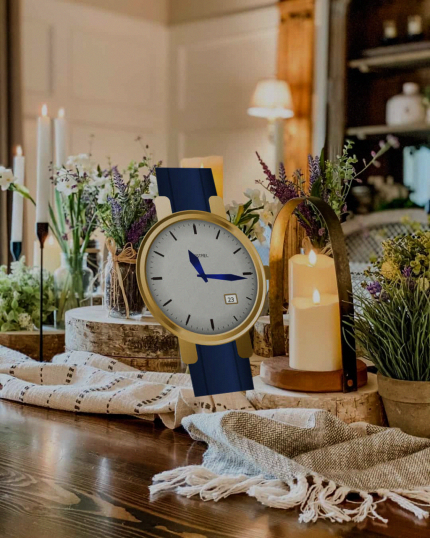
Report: 11:16
